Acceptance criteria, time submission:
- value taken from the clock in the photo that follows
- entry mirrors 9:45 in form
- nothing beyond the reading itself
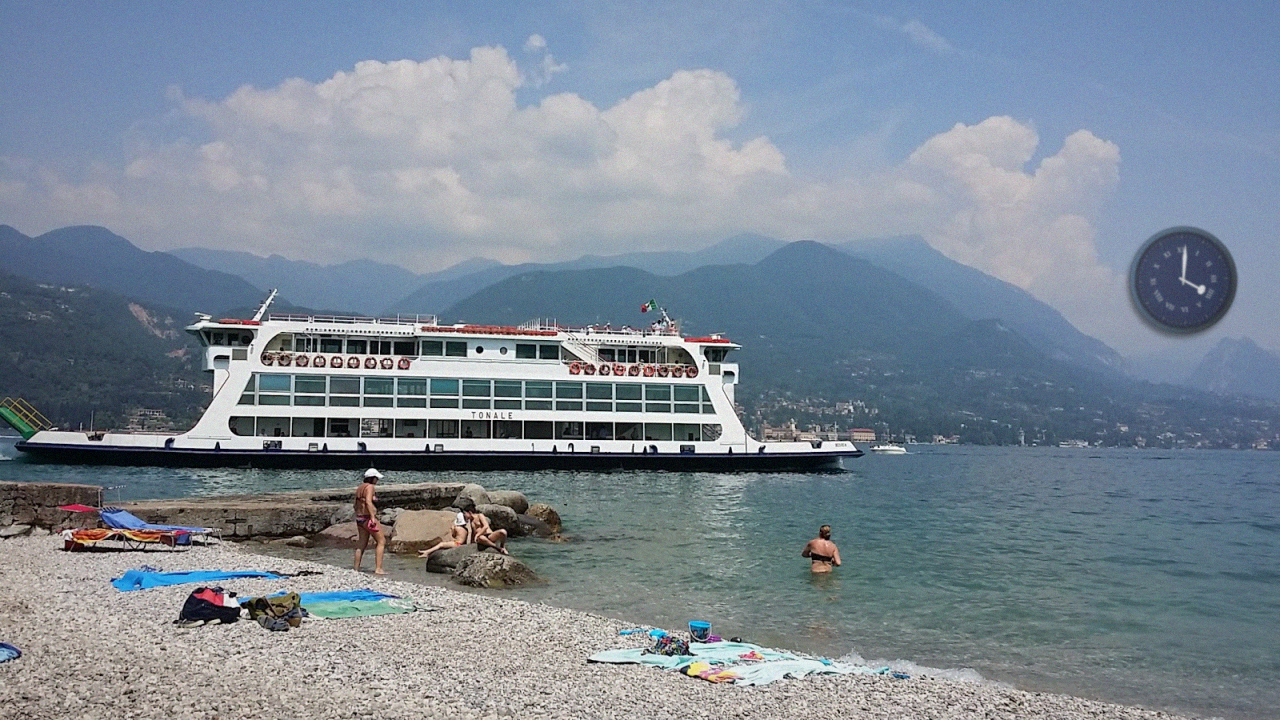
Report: 4:01
